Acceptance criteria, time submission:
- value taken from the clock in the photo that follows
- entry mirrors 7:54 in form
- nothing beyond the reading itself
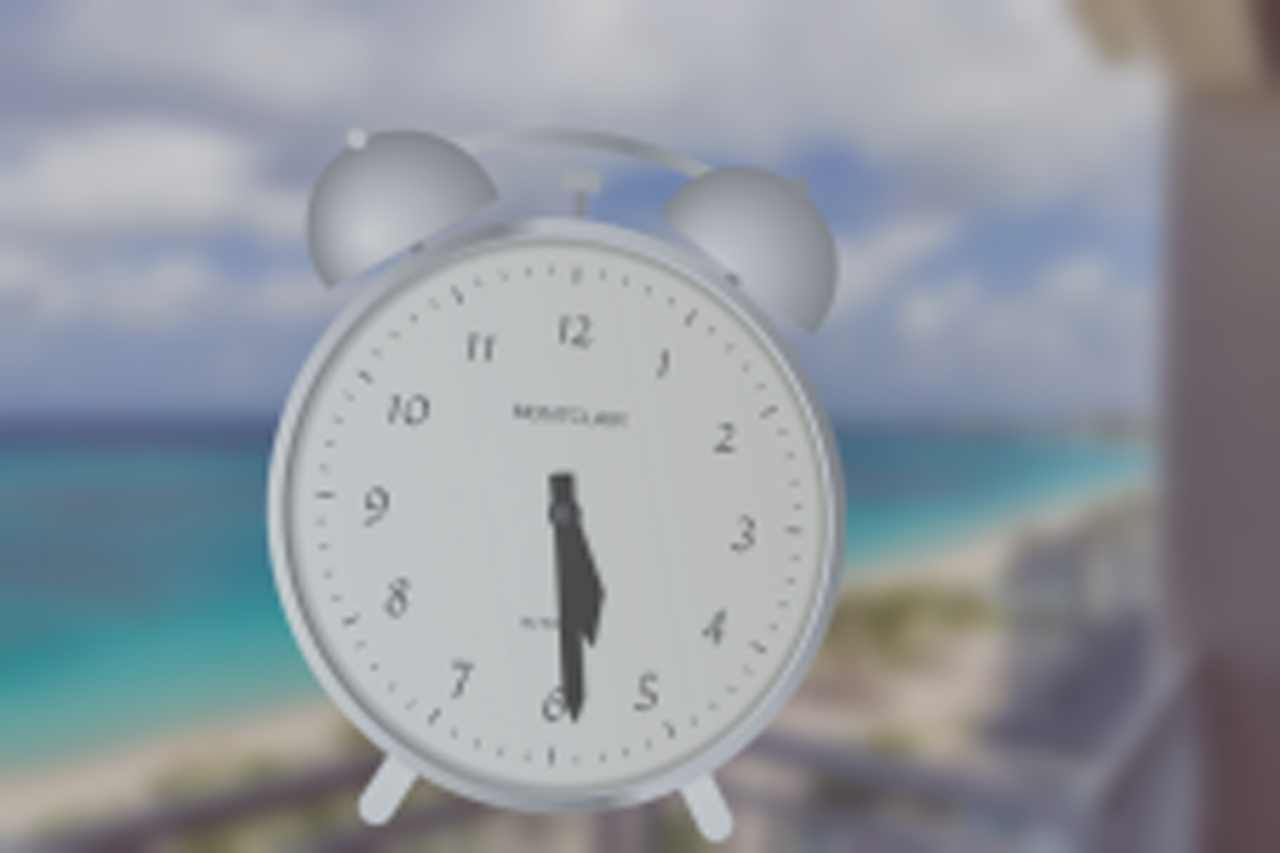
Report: 5:29
